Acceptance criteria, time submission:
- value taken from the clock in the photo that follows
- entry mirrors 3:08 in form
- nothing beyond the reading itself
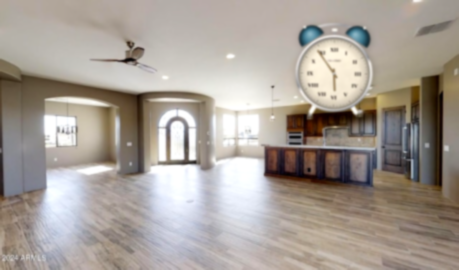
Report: 5:54
